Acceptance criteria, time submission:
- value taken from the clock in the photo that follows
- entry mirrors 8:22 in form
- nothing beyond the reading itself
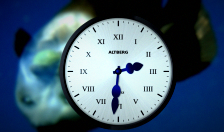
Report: 2:31
